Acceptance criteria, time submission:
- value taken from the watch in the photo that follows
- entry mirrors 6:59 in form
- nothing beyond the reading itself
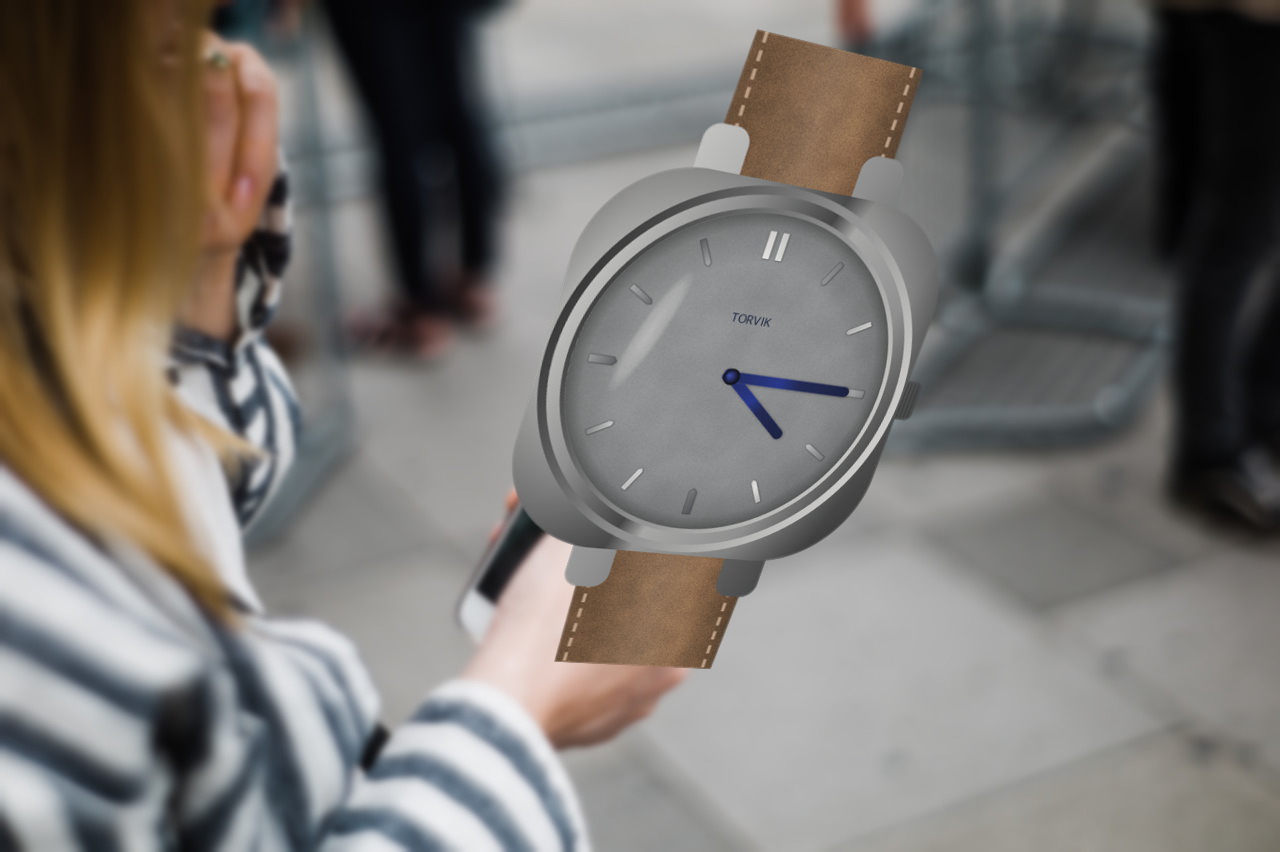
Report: 4:15
